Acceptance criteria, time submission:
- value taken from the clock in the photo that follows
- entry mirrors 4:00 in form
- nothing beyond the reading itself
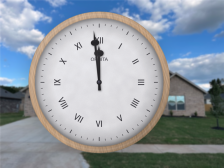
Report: 11:59
